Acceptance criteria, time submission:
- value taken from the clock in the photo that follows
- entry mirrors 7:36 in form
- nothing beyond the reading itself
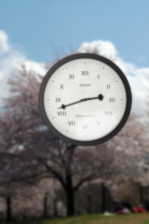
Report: 2:42
